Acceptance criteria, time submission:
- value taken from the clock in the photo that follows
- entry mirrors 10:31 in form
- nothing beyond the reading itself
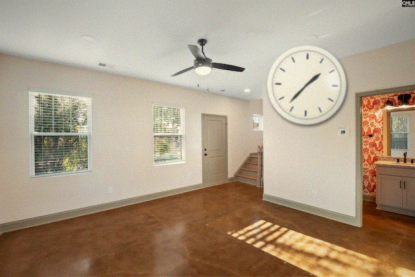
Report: 1:37
